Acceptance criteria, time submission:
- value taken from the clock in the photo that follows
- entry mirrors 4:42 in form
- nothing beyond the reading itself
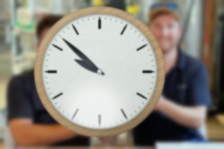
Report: 9:52
